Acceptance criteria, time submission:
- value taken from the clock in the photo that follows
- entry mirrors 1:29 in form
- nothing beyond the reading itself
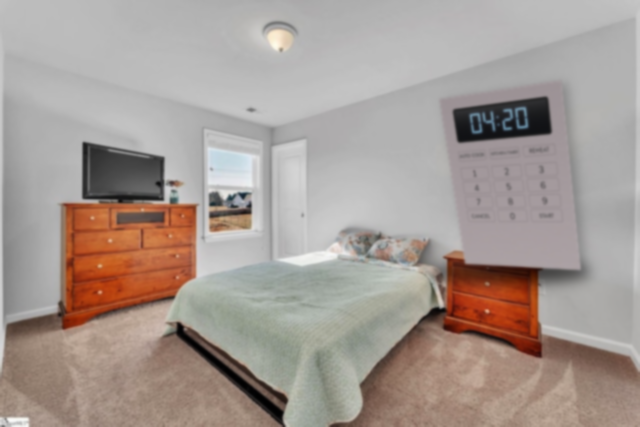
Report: 4:20
